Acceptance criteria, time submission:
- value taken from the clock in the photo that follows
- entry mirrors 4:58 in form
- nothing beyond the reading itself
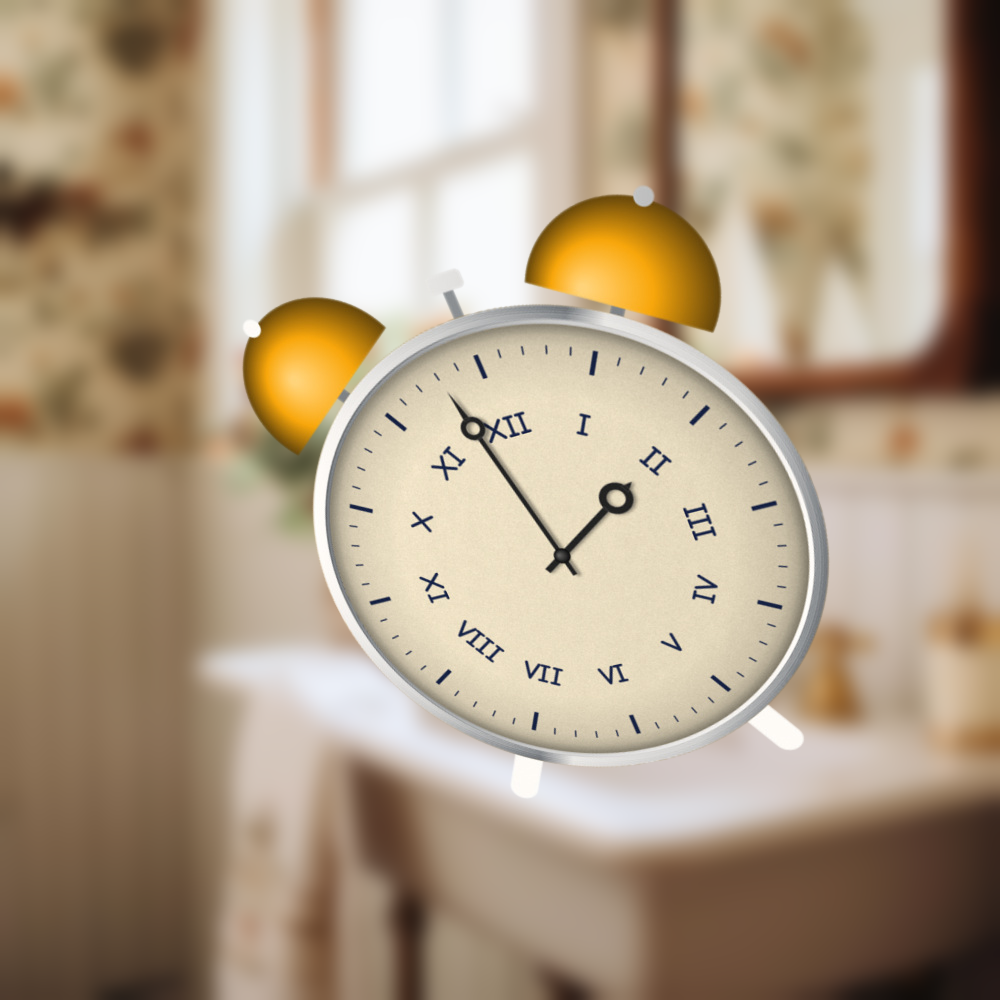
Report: 1:58
